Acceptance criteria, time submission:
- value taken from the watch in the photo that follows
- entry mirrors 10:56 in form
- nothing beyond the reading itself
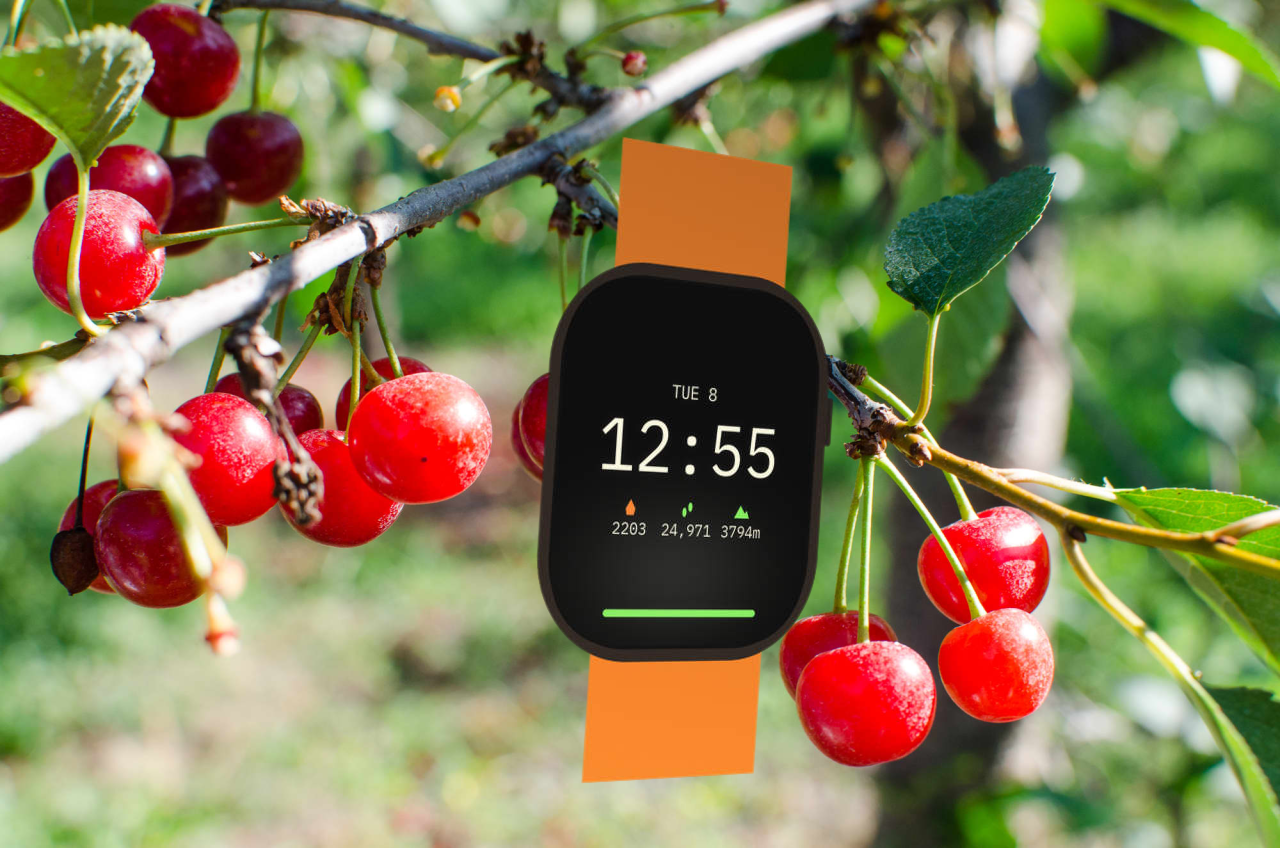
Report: 12:55
